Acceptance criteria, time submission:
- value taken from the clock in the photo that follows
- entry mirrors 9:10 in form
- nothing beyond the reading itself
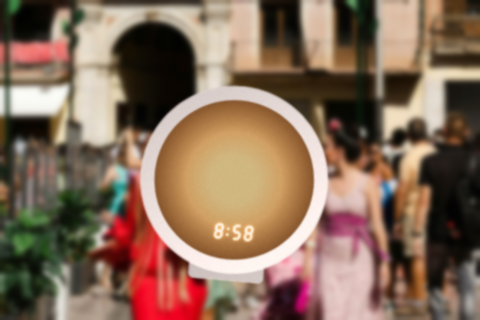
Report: 8:58
